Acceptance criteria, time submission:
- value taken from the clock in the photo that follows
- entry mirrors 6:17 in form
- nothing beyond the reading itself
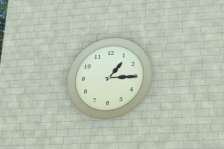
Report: 1:15
